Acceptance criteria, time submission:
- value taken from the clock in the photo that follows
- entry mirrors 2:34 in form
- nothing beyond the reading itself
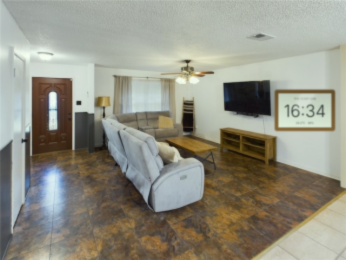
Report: 16:34
